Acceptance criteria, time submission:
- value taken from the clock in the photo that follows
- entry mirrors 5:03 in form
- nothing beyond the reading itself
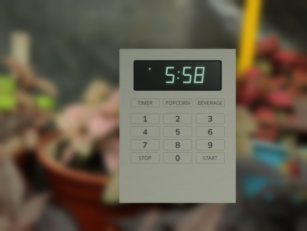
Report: 5:58
